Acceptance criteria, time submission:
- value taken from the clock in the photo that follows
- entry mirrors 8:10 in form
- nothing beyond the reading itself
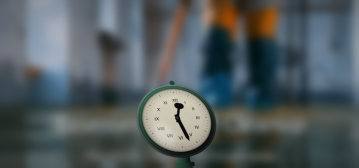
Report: 12:27
